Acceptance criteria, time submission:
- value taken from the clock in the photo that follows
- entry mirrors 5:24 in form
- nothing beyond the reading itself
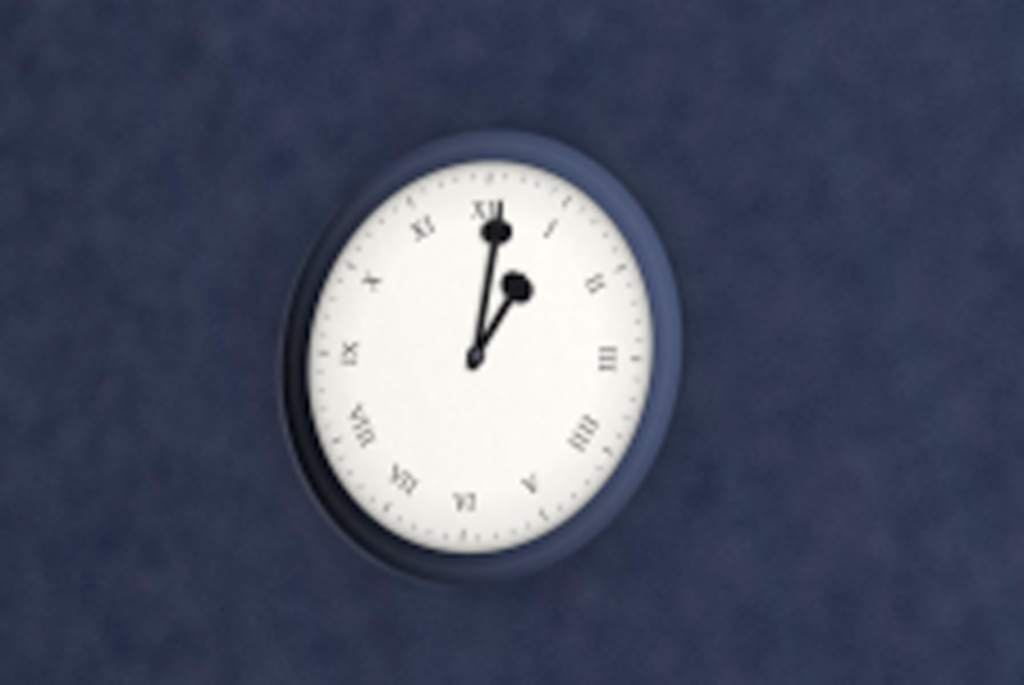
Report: 1:01
